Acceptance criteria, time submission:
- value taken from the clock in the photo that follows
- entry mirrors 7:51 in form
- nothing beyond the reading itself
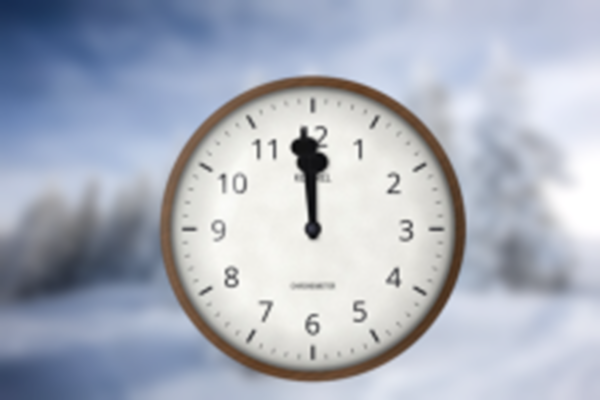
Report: 11:59
